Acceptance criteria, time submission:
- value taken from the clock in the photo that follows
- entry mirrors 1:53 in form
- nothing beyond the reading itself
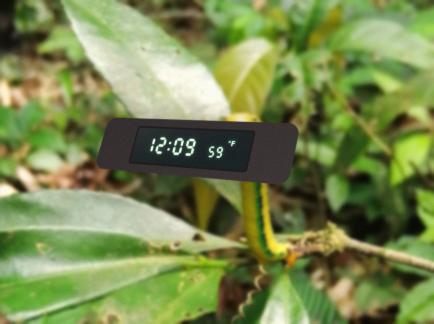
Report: 12:09
